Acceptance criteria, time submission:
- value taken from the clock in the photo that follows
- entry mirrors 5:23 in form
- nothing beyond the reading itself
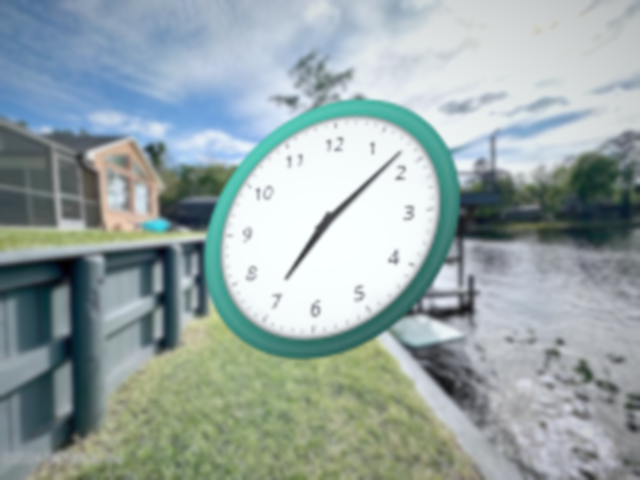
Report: 7:08
